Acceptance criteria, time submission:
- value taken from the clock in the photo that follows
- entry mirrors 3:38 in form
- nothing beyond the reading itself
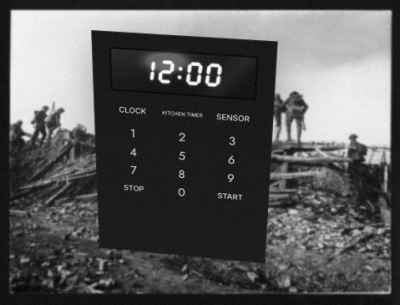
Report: 12:00
